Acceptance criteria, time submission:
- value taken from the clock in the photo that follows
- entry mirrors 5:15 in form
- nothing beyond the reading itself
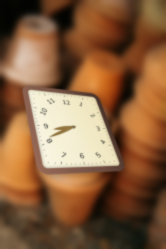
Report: 8:41
